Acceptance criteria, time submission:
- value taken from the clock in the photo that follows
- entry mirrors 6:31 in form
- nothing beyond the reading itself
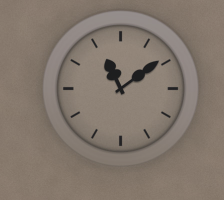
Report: 11:09
